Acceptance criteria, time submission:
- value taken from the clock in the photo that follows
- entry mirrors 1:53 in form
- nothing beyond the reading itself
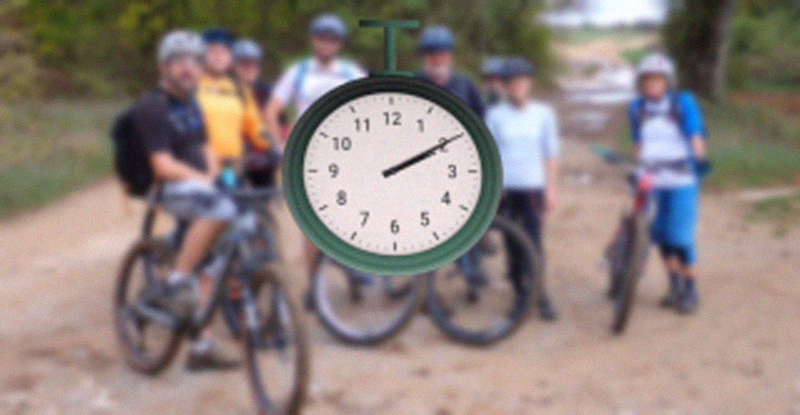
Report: 2:10
